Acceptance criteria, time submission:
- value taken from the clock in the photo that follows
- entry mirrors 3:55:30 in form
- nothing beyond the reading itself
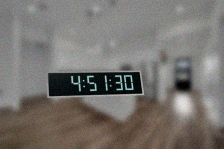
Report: 4:51:30
